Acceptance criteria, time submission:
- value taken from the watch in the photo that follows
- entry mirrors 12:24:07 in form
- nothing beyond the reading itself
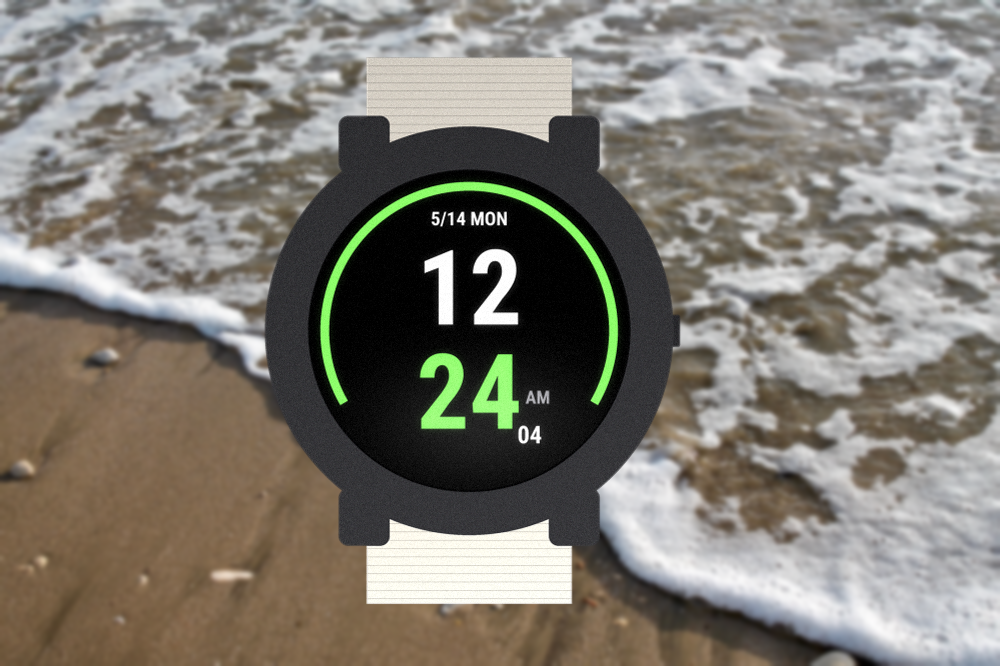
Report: 12:24:04
